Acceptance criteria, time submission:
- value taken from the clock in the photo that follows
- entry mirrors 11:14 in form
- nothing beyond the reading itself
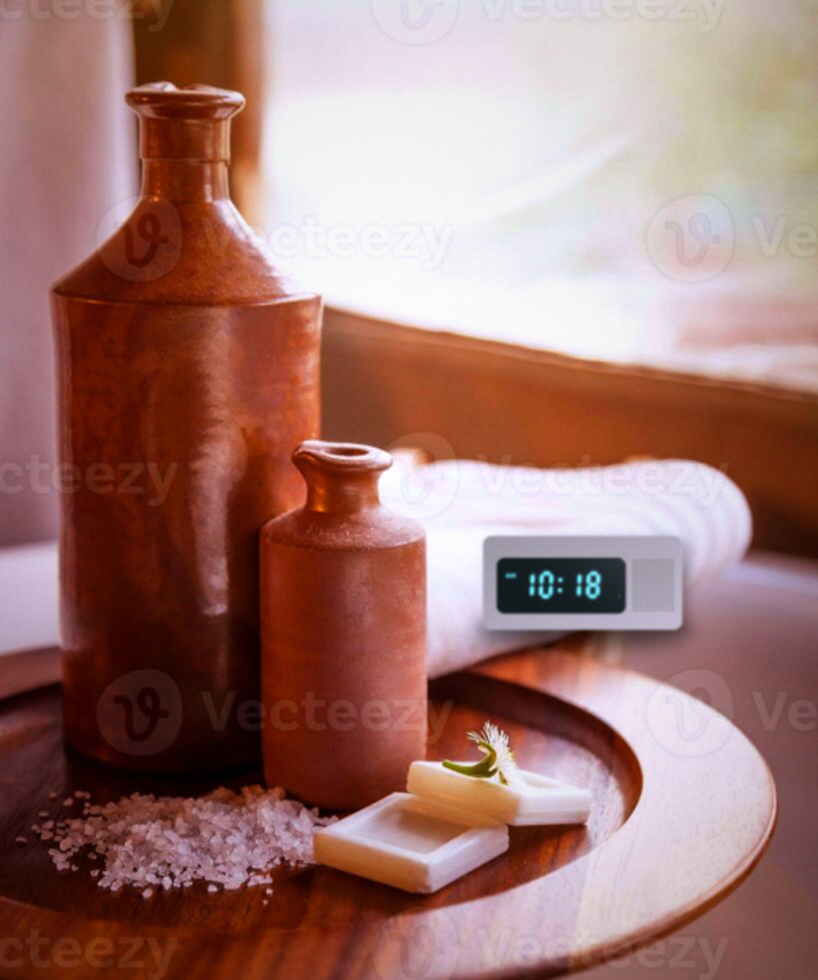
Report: 10:18
